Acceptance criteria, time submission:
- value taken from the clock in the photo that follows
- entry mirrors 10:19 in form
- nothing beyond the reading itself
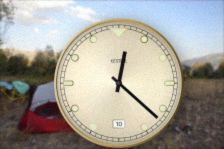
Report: 12:22
